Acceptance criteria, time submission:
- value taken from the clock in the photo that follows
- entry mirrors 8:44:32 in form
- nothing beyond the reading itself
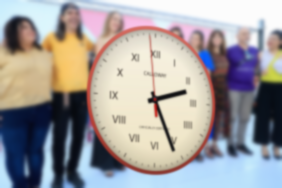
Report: 2:25:59
